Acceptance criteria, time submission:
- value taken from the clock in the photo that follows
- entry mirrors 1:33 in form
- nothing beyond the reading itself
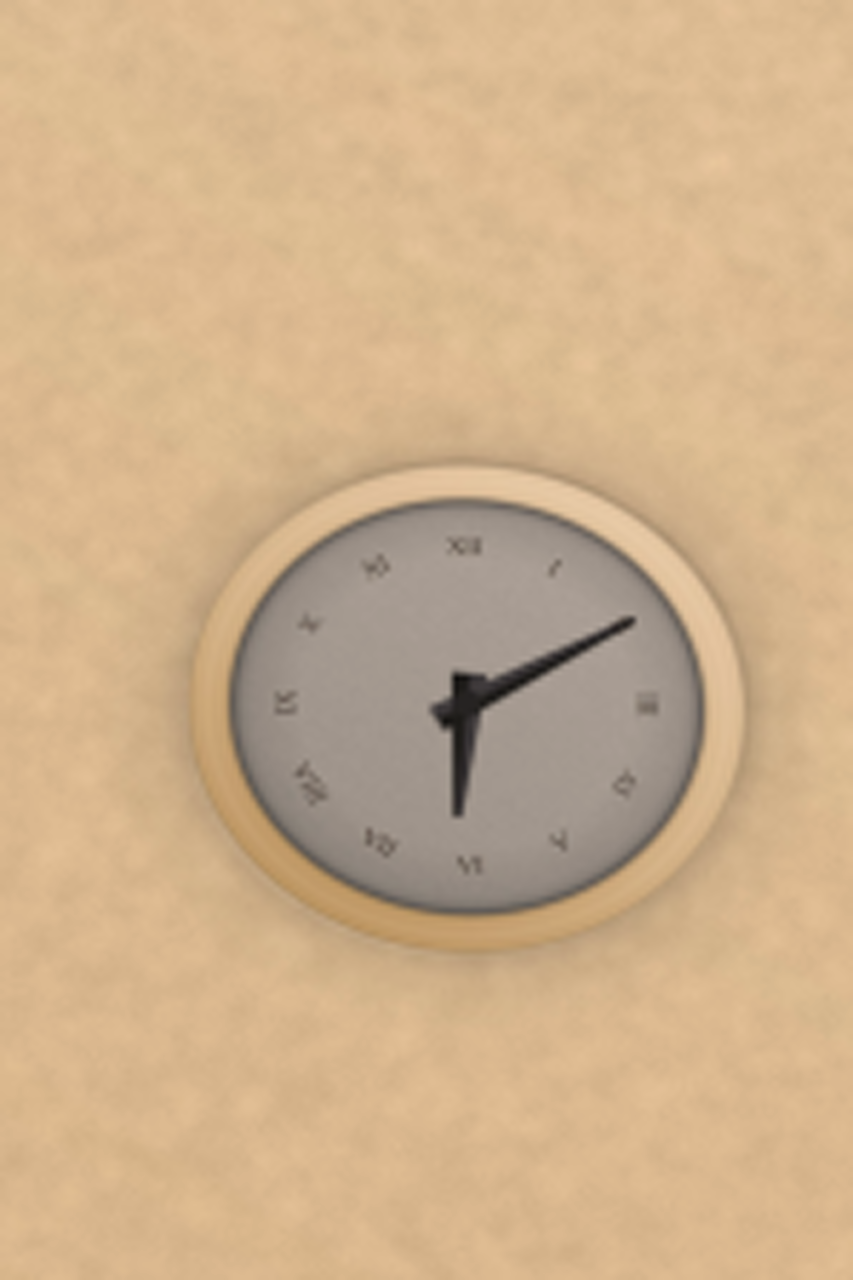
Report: 6:10
